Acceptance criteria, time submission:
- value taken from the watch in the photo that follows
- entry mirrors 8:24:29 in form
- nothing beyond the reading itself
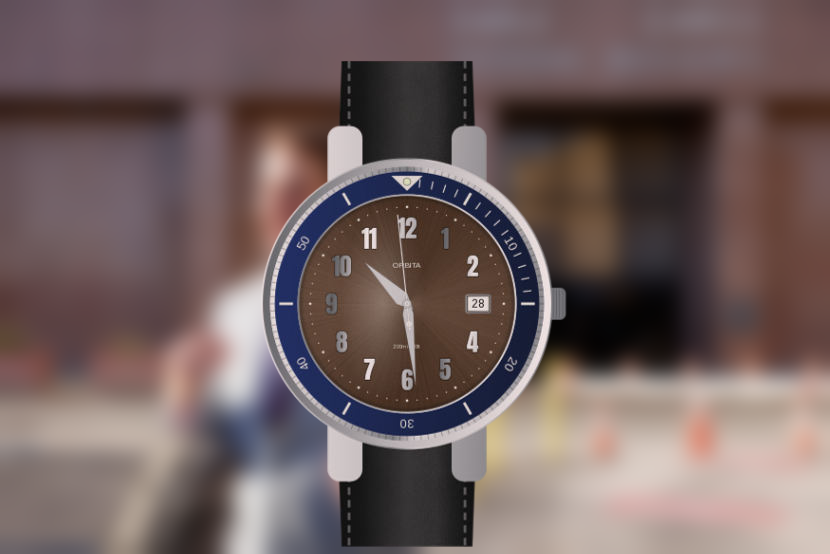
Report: 10:28:59
